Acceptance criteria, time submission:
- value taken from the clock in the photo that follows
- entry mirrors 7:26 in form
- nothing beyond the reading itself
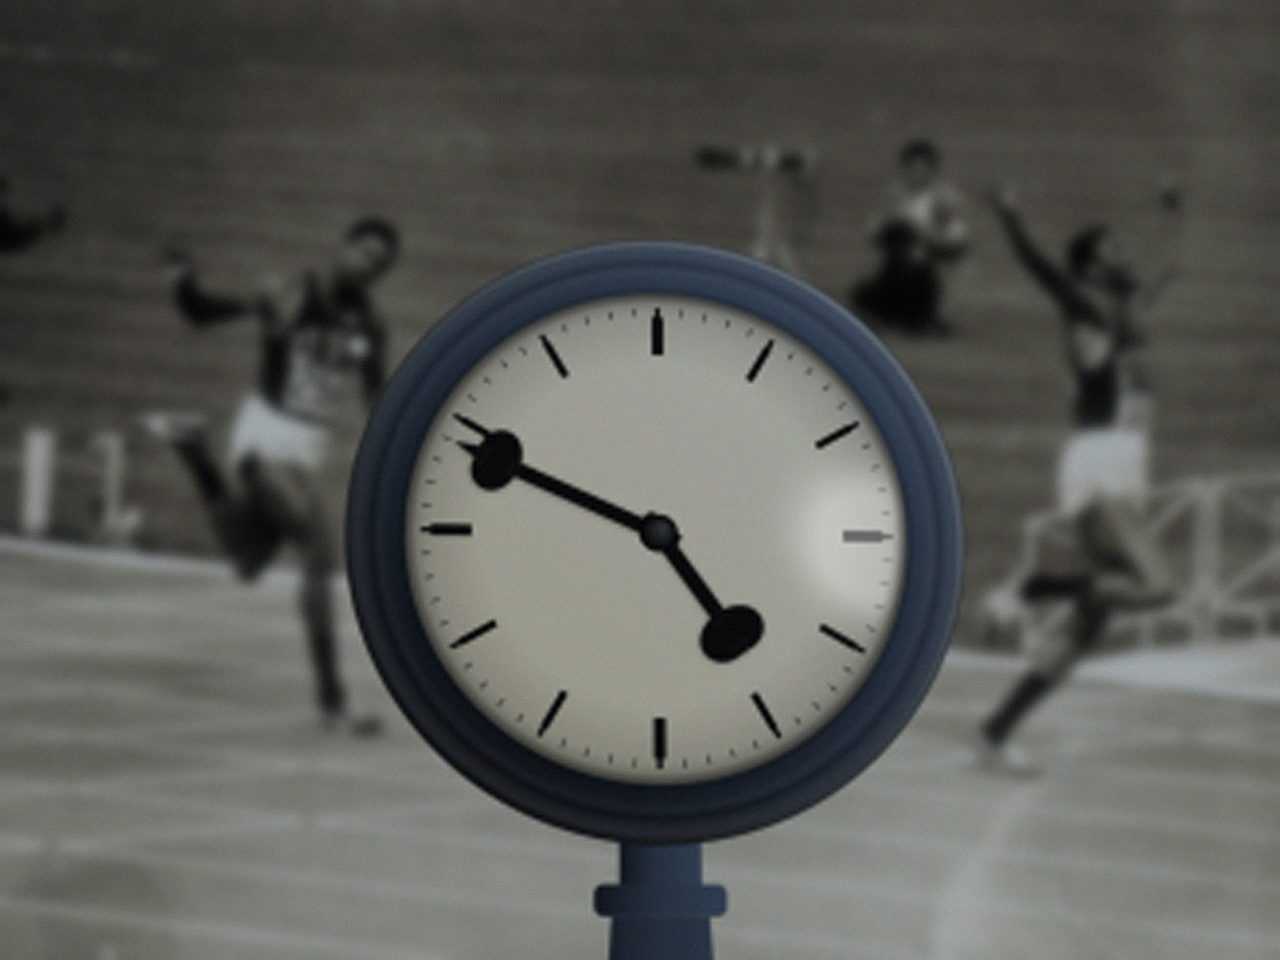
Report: 4:49
